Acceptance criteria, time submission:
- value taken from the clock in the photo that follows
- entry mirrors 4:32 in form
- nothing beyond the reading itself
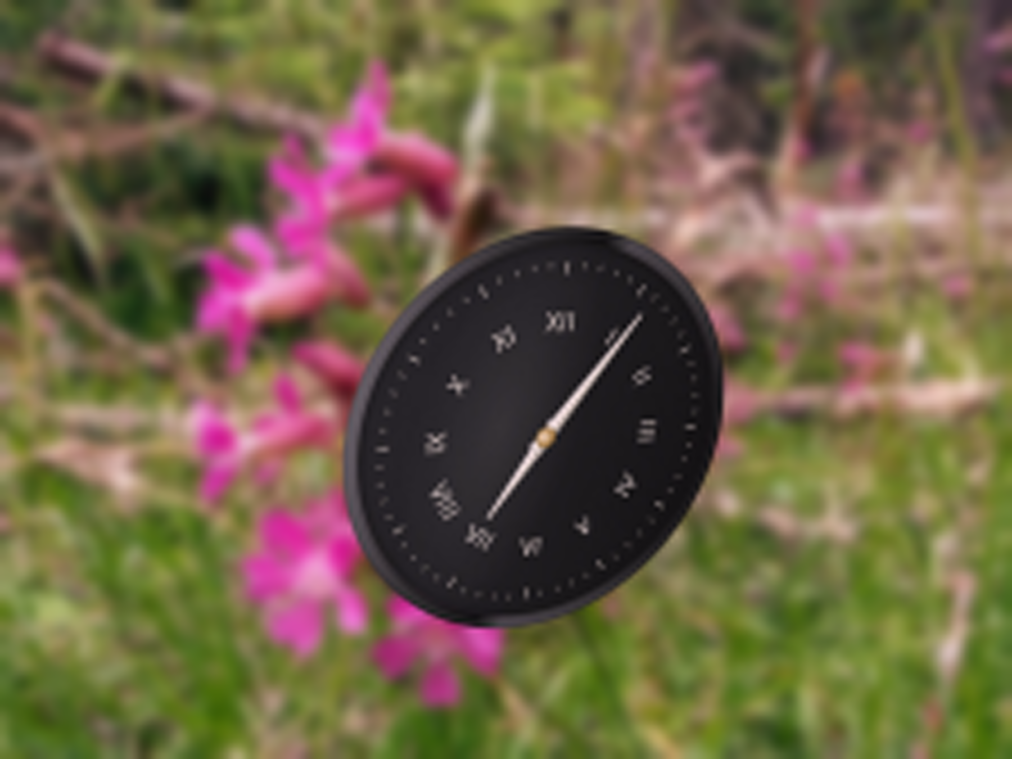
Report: 7:06
